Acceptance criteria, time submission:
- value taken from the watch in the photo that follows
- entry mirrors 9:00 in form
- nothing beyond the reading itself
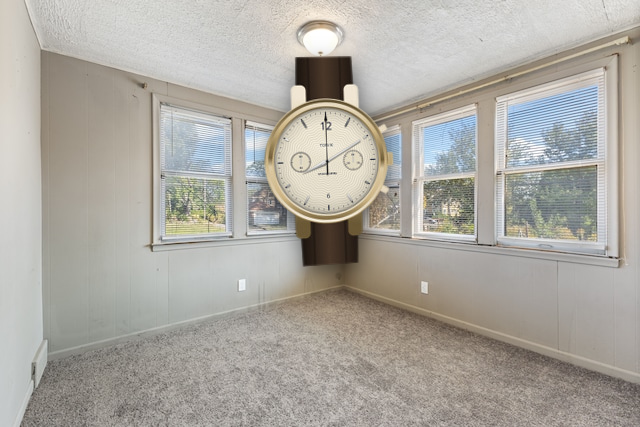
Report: 8:10
